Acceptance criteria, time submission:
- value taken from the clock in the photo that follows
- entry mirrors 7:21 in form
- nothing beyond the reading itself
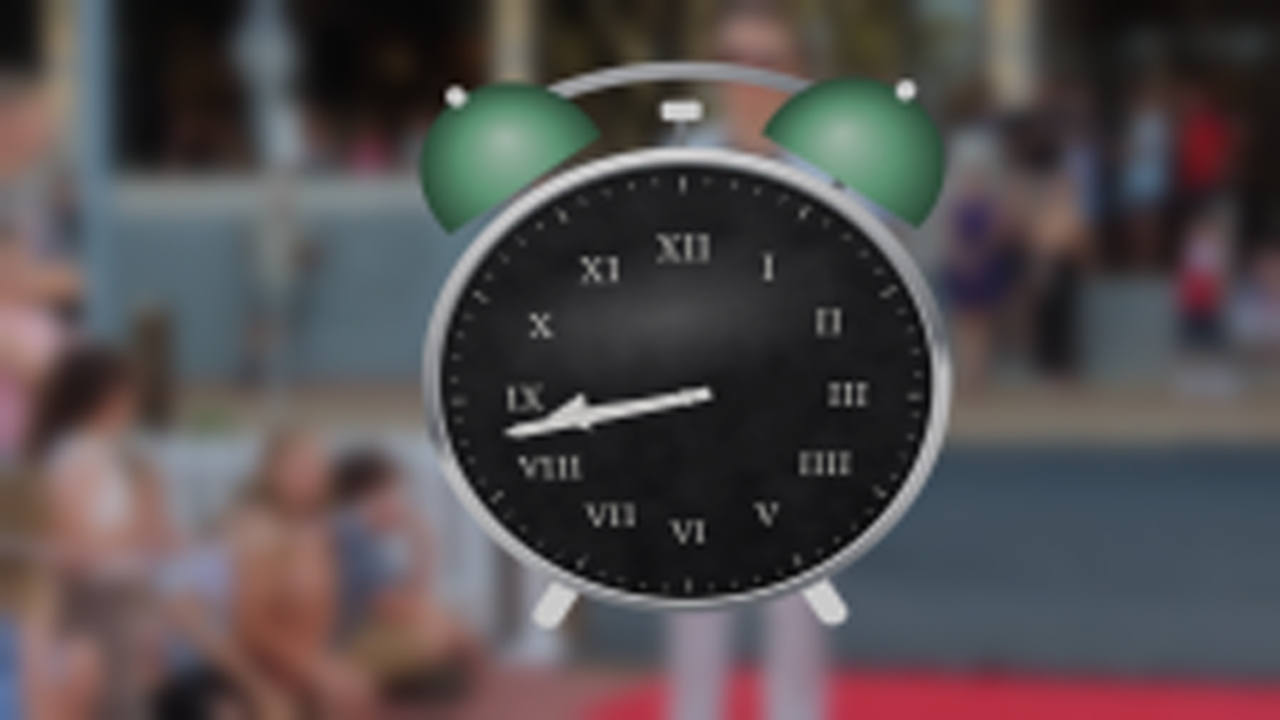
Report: 8:43
